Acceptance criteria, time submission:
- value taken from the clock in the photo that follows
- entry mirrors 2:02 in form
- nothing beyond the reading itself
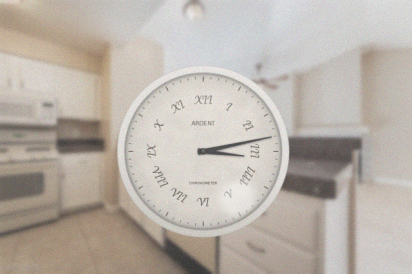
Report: 3:13
